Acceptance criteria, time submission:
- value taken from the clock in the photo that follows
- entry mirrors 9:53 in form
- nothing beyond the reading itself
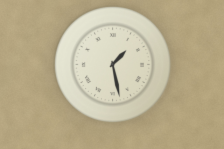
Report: 1:28
